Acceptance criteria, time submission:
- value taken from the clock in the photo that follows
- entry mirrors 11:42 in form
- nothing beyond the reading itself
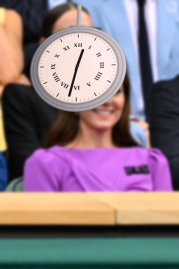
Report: 12:32
